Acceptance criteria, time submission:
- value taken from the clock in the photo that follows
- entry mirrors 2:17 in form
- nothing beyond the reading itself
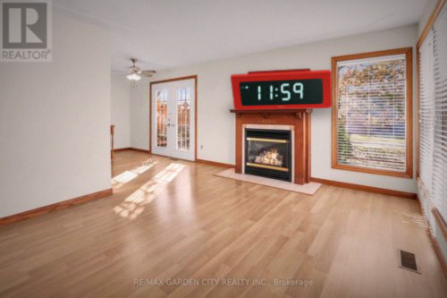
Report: 11:59
